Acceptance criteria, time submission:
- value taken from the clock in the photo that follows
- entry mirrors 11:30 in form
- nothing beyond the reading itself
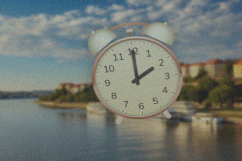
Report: 2:00
